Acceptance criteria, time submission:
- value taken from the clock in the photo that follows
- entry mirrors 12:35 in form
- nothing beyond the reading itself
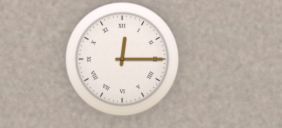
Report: 12:15
